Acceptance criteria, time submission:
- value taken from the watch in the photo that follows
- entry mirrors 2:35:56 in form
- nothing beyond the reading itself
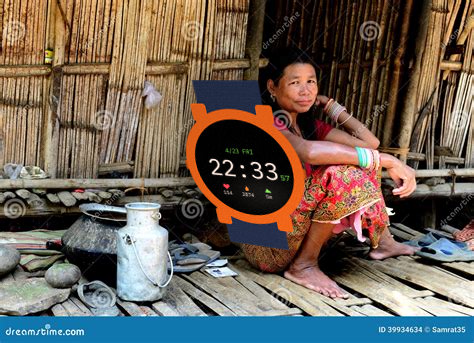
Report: 22:33:57
